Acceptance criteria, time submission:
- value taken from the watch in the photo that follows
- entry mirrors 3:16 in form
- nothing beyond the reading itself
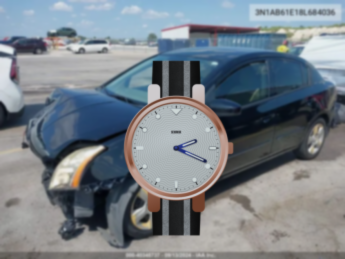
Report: 2:19
